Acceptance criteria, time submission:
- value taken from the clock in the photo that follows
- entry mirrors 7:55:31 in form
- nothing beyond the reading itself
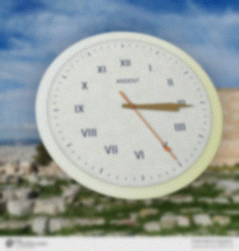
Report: 3:15:25
